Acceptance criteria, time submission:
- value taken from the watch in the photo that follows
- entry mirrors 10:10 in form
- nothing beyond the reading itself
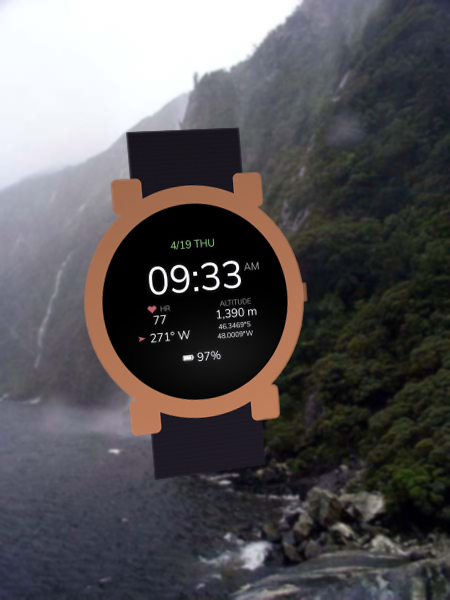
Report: 9:33
